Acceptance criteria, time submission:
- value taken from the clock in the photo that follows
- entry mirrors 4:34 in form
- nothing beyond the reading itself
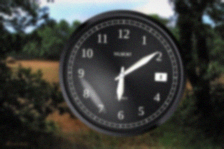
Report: 6:09
